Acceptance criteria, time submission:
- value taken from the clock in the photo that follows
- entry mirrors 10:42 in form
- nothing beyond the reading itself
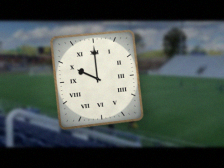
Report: 10:00
